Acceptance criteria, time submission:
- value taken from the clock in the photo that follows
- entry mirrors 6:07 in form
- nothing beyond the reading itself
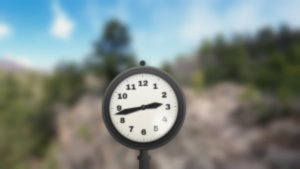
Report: 2:43
